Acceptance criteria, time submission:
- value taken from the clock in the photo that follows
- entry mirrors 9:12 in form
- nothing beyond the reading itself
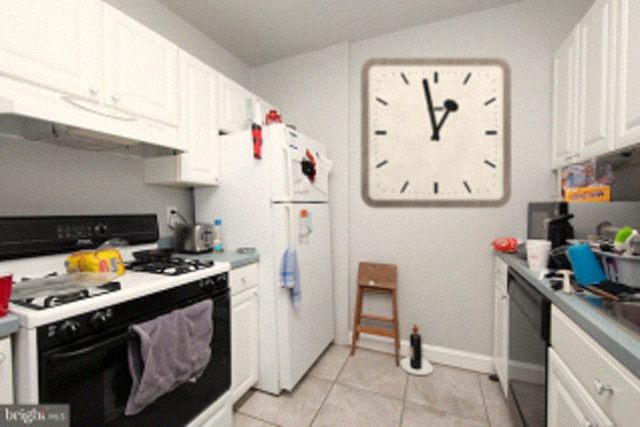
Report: 12:58
